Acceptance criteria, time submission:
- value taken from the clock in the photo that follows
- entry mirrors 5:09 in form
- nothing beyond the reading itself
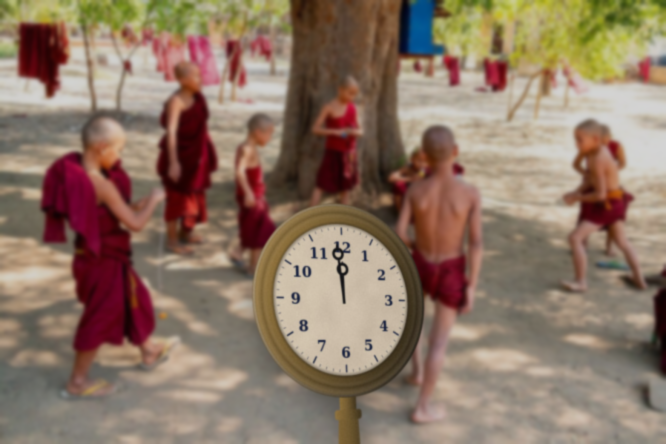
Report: 11:59
